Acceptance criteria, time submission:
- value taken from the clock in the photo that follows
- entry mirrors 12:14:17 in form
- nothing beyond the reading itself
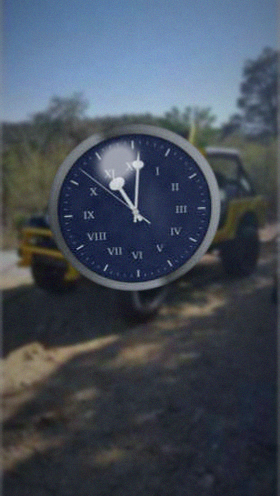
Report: 11:00:52
